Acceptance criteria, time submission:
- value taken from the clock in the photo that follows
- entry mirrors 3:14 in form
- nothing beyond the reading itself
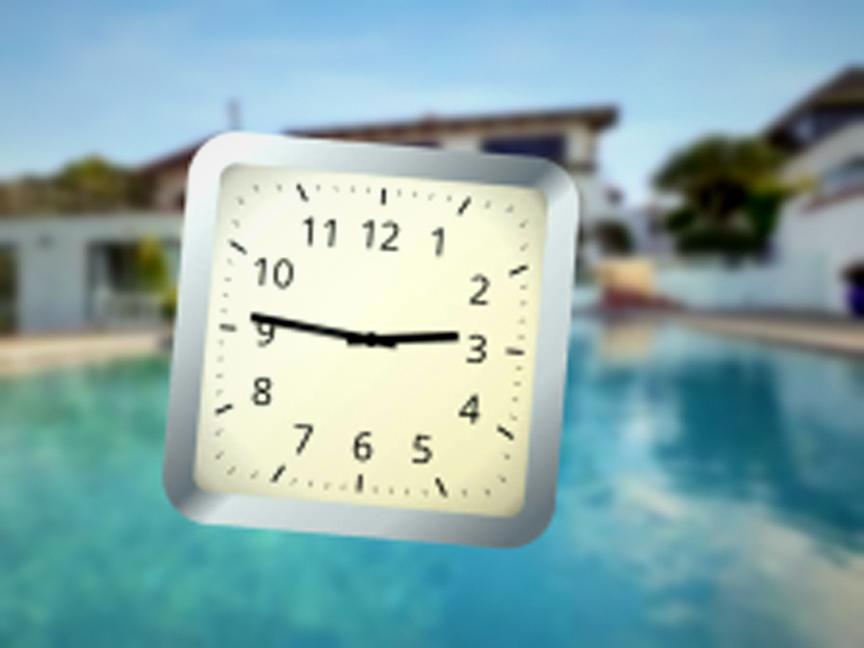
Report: 2:46
